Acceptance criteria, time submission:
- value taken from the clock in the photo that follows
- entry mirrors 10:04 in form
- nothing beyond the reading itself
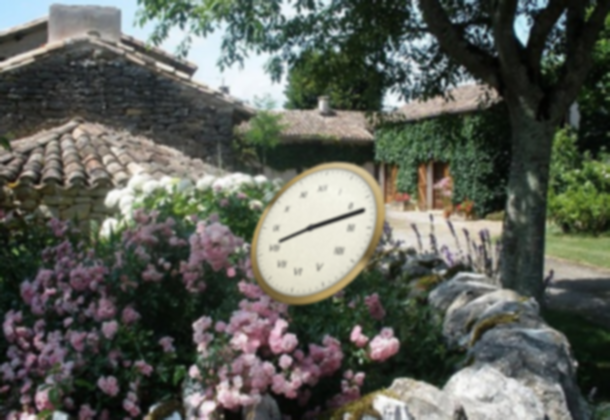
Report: 8:12
